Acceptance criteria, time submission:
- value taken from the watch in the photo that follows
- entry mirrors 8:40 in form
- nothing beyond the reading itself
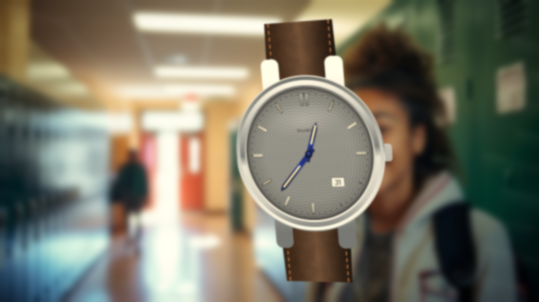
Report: 12:37
